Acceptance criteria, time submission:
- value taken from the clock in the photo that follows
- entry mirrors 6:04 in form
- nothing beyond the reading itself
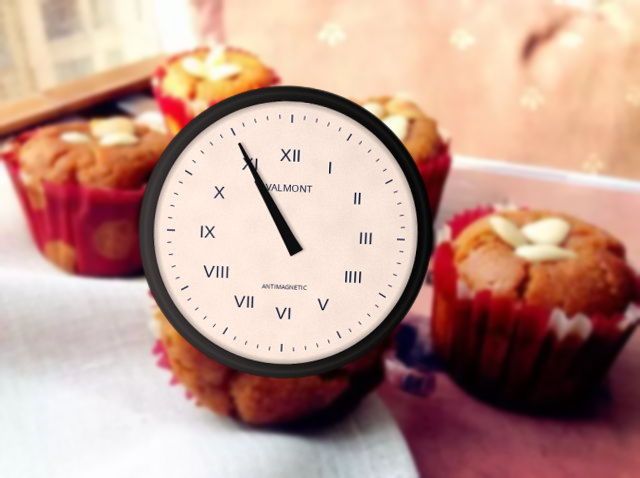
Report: 10:55
